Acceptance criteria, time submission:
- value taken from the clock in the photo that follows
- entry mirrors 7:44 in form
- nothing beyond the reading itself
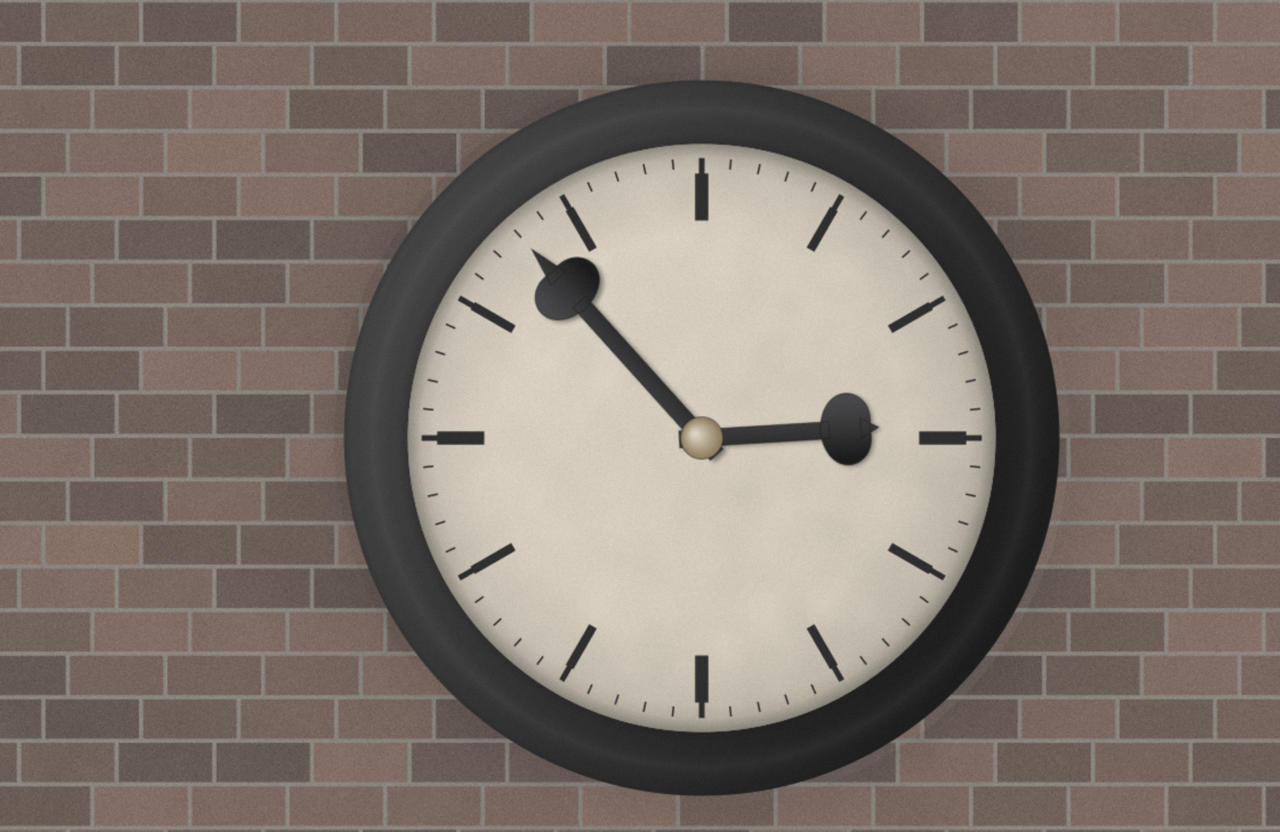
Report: 2:53
